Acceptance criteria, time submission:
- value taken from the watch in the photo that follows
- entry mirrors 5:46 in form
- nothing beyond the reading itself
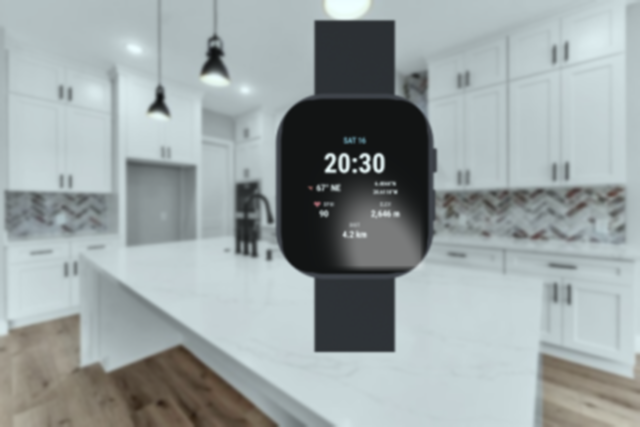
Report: 20:30
